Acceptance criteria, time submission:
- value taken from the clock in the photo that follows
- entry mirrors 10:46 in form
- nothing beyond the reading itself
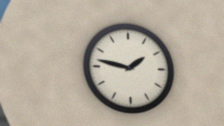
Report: 1:47
